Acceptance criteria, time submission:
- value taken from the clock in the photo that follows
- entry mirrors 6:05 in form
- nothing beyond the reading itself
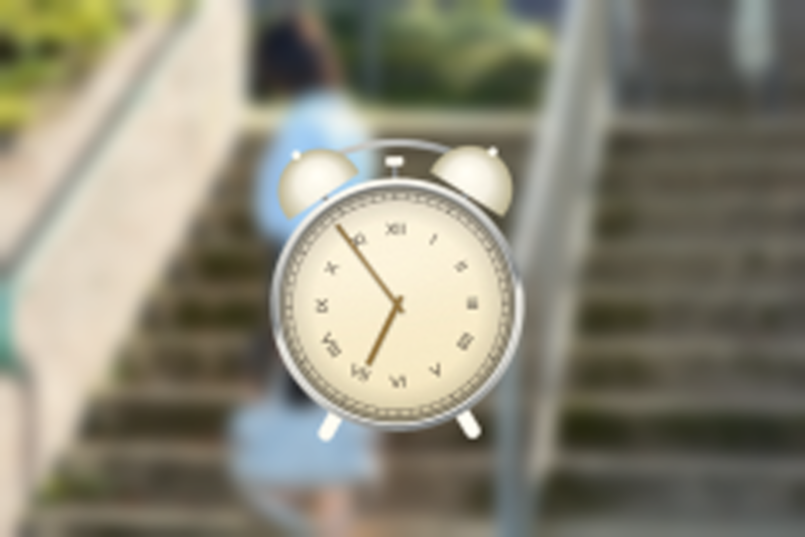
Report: 6:54
